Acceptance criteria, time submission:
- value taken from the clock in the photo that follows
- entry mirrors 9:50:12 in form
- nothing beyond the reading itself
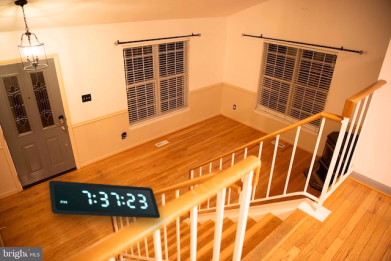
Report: 7:37:23
